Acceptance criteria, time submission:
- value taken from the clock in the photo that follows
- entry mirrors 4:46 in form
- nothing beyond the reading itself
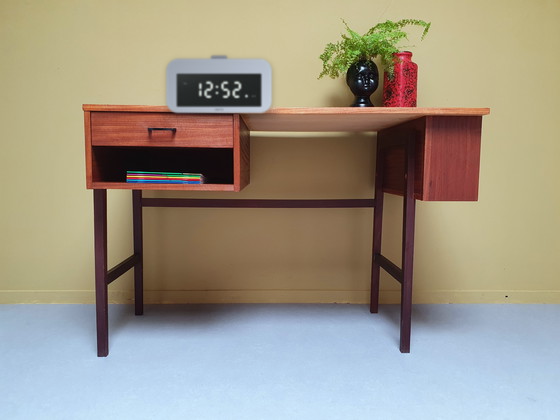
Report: 12:52
